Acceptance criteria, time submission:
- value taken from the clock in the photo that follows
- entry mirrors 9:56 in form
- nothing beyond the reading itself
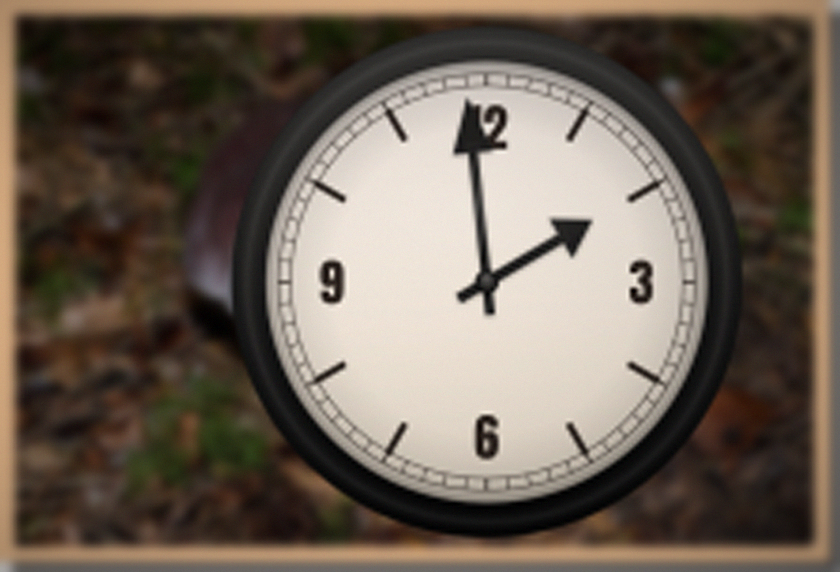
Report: 1:59
